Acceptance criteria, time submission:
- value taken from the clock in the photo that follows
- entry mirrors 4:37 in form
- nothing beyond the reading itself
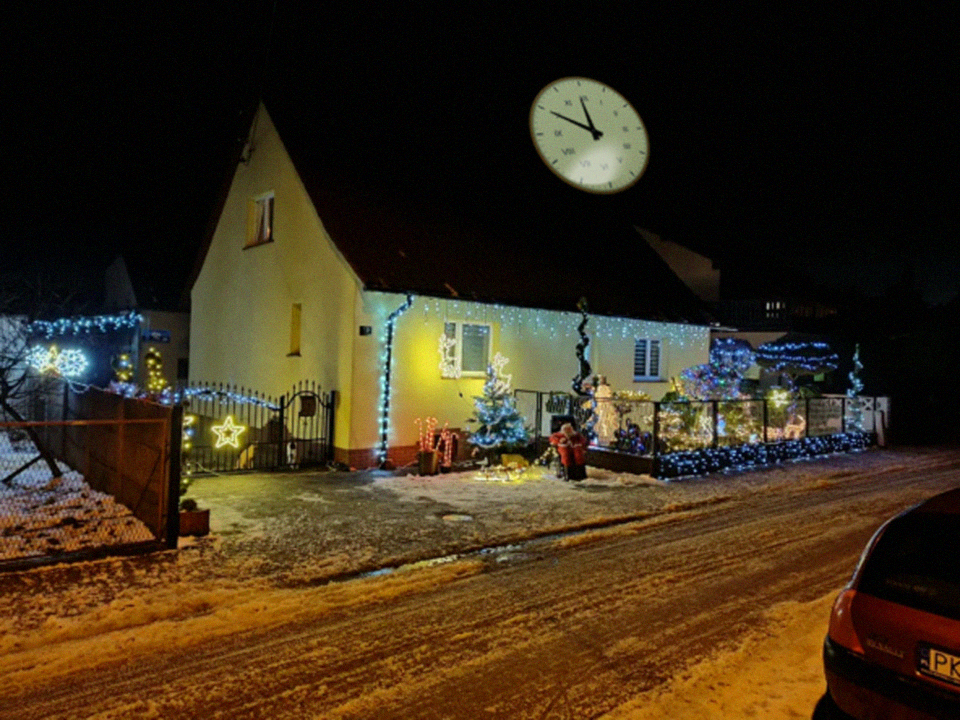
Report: 11:50
